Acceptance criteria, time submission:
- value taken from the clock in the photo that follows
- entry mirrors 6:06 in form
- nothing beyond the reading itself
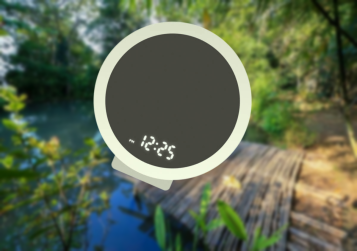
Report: 12:25
